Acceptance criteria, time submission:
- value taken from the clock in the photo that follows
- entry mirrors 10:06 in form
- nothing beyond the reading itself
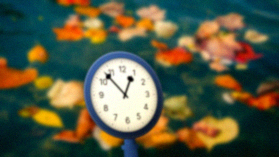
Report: 12:53
